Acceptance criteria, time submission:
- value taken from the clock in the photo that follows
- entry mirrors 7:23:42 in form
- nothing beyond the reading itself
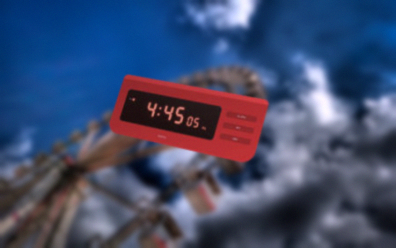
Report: 4:45:05
